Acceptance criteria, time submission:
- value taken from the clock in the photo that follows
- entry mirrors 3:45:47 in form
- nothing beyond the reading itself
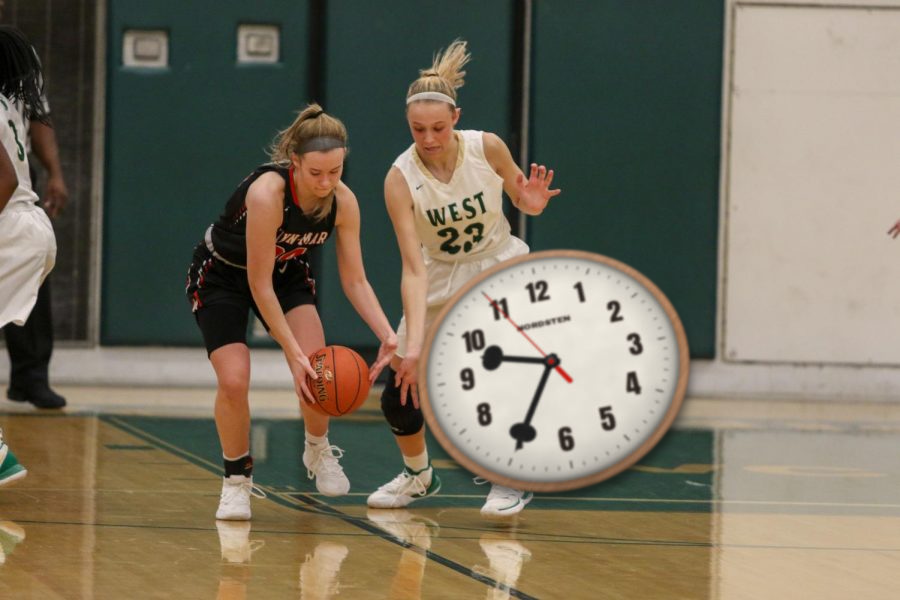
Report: 9:34:55
